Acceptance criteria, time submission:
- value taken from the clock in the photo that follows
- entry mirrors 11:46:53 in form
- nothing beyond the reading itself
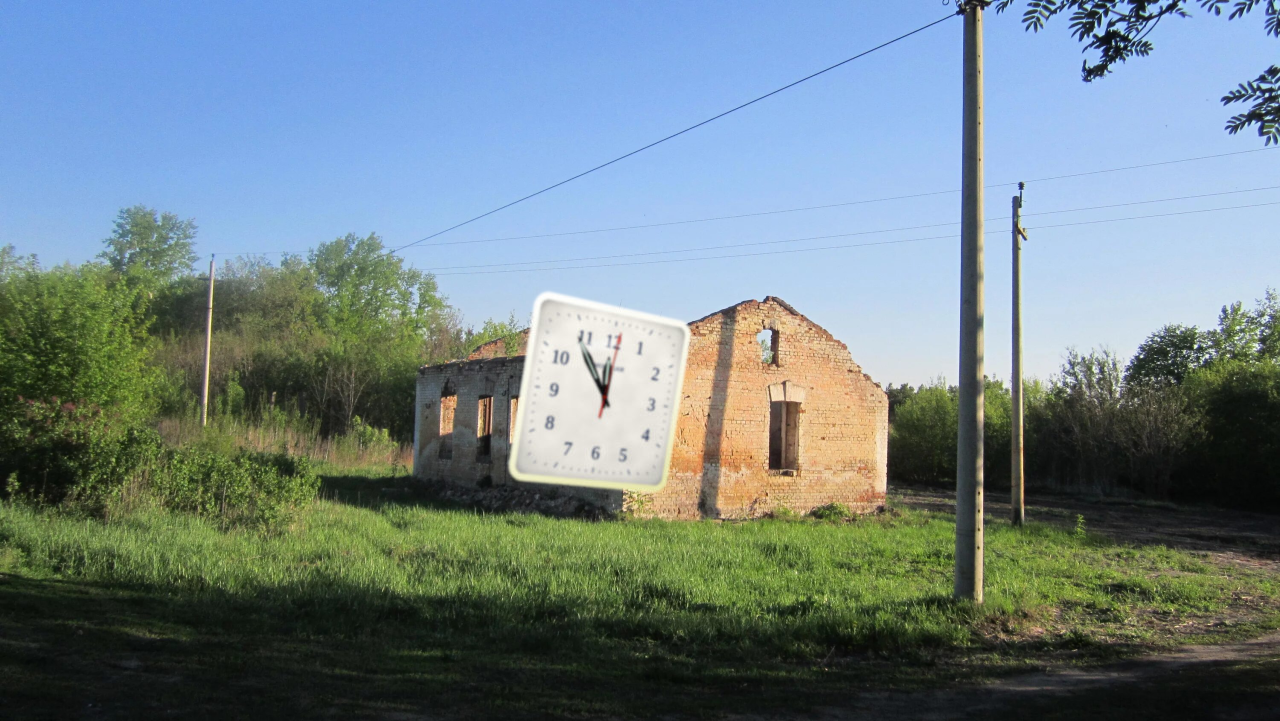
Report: 11:54:01
